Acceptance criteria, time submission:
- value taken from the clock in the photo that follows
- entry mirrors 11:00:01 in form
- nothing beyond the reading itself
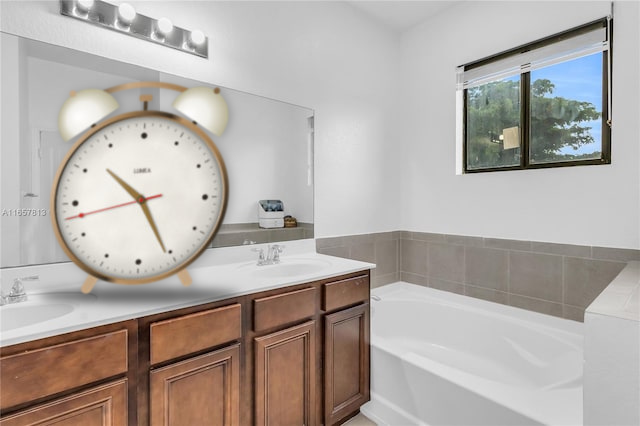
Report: 10:25:43
